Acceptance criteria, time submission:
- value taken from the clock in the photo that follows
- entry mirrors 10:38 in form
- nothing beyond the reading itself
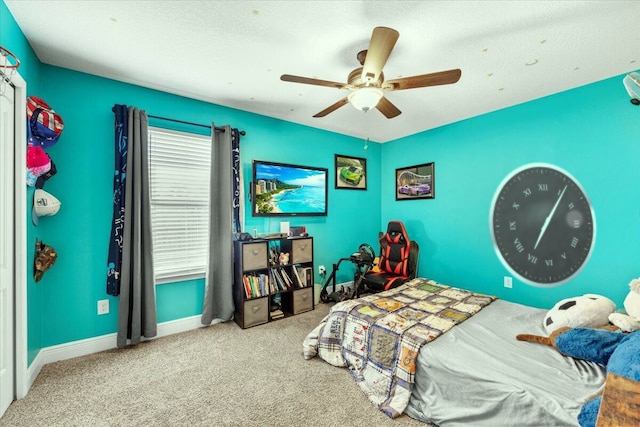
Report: 7:06
